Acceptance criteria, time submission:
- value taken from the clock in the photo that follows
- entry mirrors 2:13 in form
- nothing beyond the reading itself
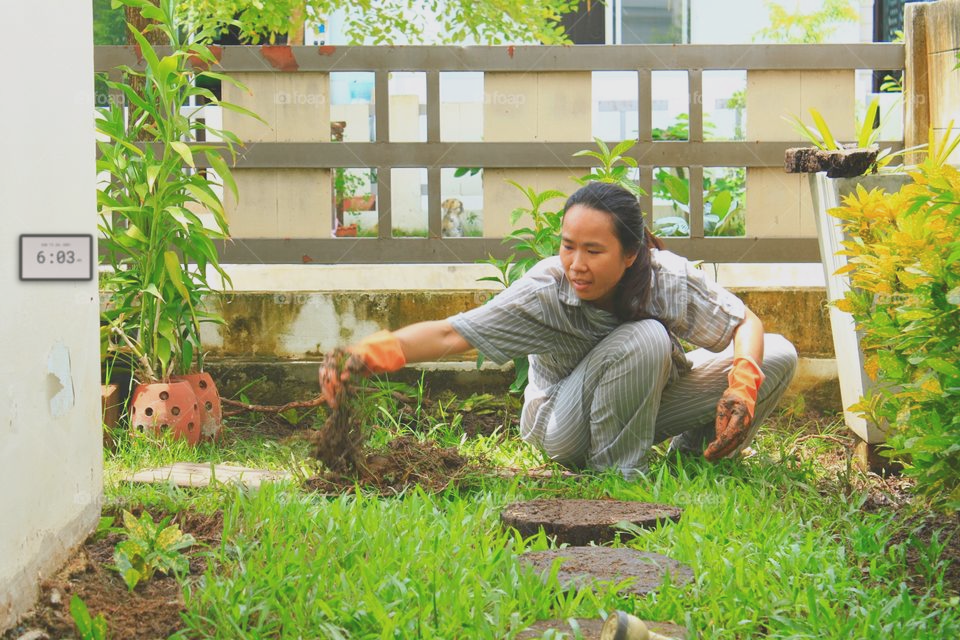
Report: 6:03
